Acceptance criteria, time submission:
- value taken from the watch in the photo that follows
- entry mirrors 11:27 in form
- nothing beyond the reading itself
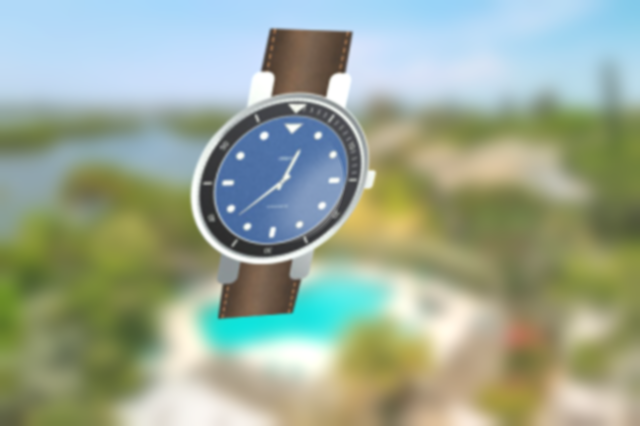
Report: 12:38
